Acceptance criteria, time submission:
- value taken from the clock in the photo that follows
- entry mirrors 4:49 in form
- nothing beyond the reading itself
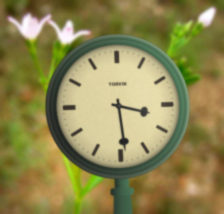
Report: 3:29
